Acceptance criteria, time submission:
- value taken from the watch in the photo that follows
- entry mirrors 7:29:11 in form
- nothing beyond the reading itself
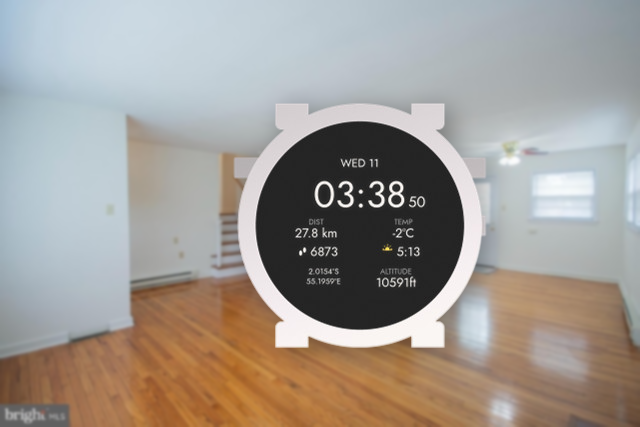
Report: 3:38:50
